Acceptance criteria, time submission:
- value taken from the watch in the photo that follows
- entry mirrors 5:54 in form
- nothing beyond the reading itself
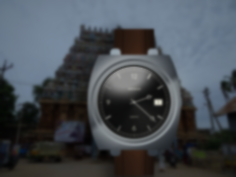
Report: 2:22
